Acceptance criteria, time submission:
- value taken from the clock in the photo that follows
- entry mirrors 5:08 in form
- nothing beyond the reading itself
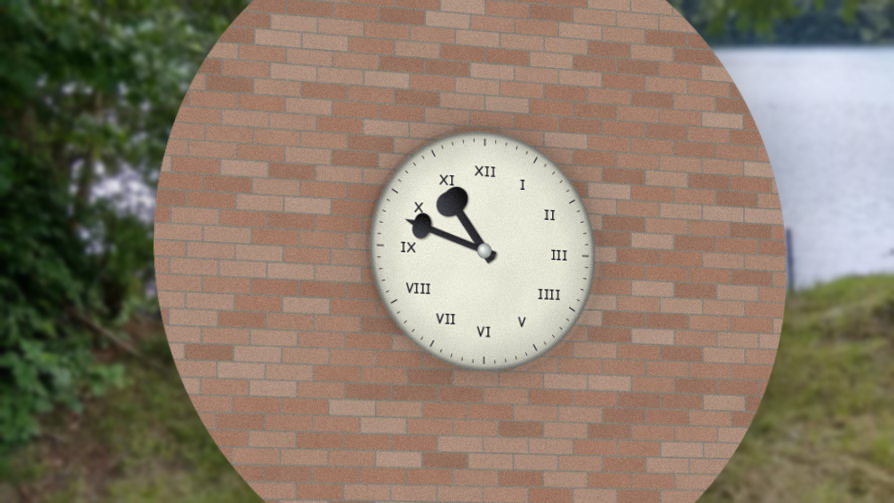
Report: 10:48
